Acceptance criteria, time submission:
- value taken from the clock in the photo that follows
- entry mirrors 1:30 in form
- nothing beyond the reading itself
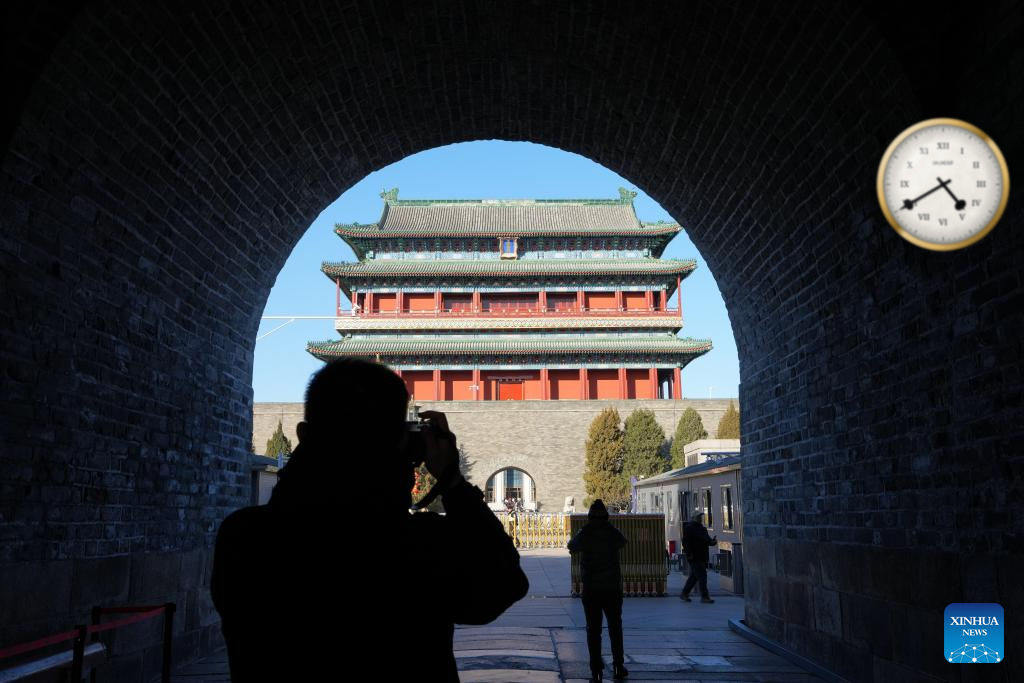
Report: 4:40
